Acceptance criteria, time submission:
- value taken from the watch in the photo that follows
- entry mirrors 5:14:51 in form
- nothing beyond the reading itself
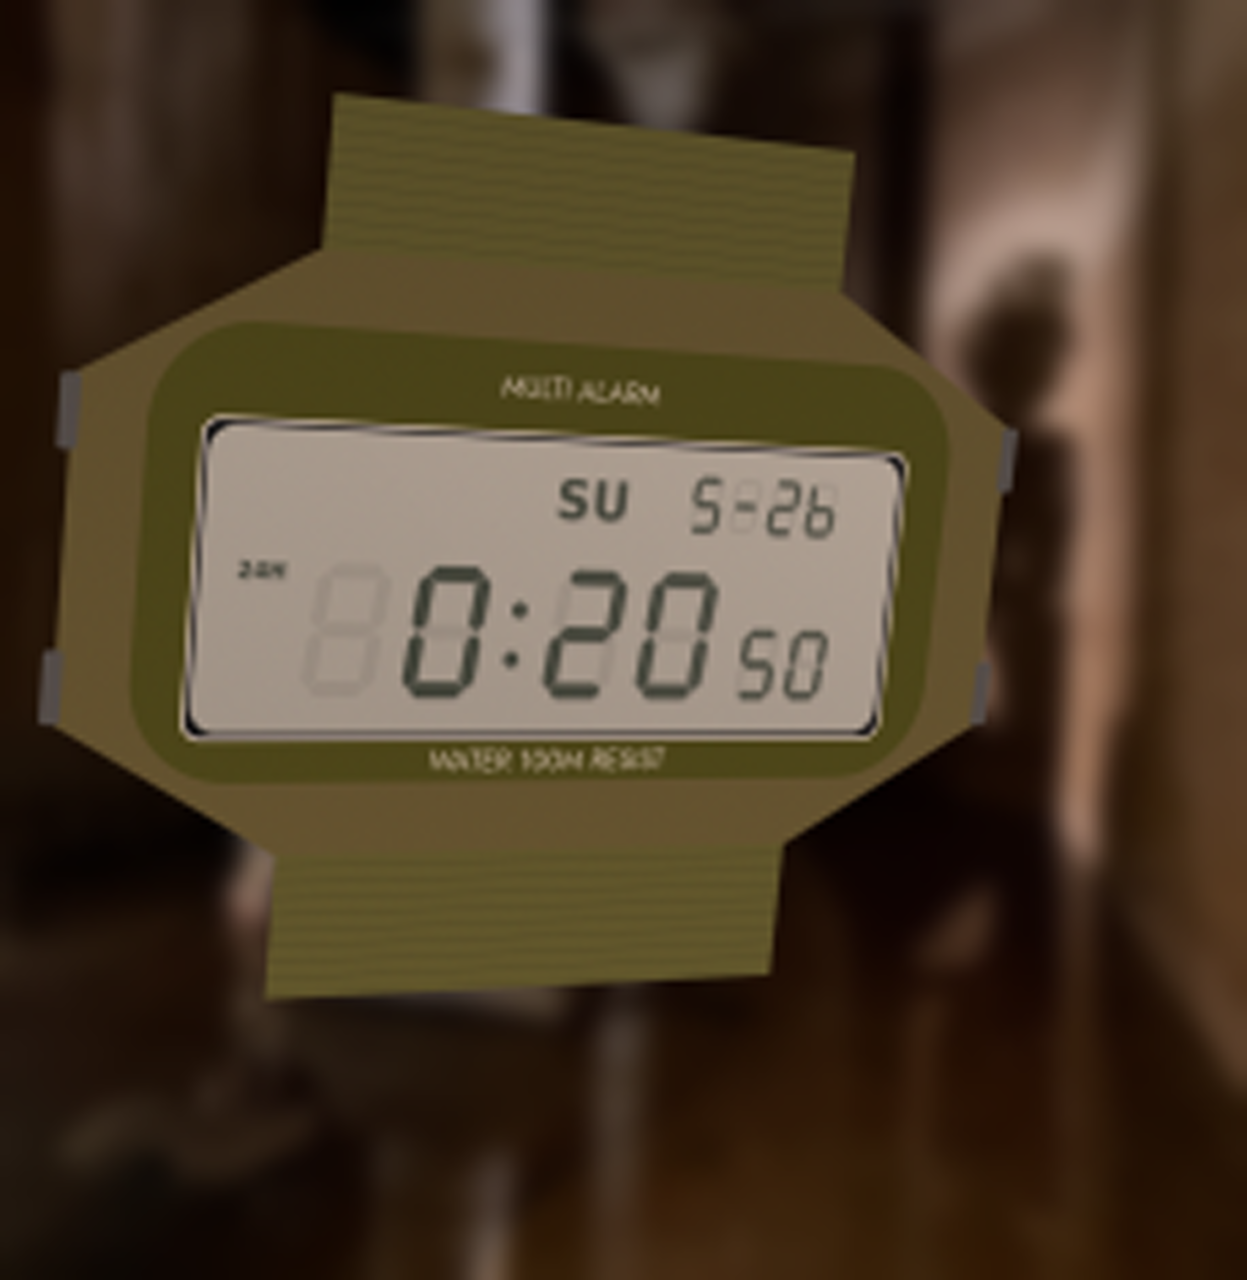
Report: 0:20:50
